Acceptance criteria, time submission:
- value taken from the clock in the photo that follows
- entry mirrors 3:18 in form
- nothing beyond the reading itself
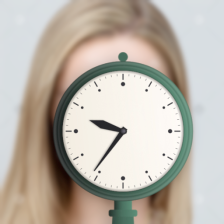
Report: 9:36
